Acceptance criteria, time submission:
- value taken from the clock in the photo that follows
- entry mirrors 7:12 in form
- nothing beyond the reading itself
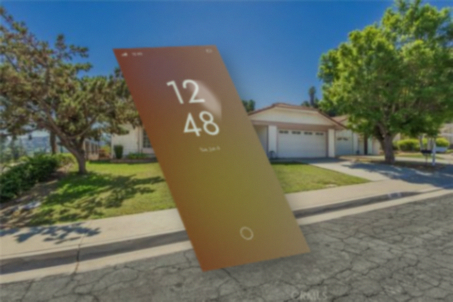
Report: 12:48
